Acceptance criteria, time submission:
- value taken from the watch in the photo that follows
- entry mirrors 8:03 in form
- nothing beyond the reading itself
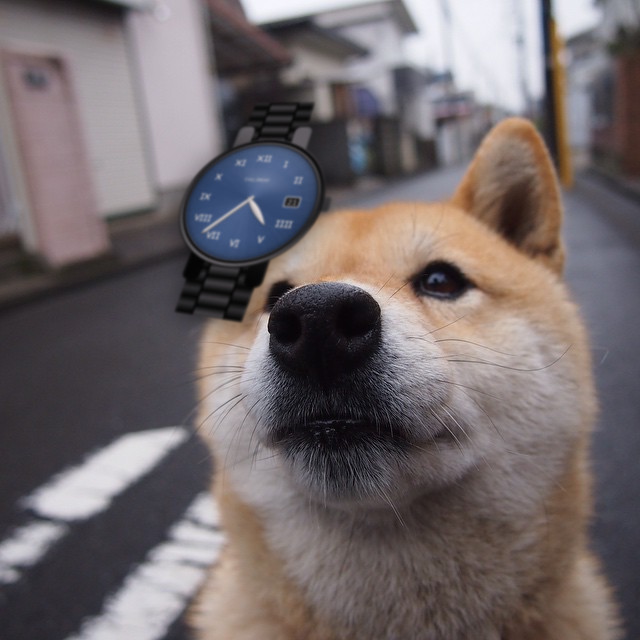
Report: 4:37
